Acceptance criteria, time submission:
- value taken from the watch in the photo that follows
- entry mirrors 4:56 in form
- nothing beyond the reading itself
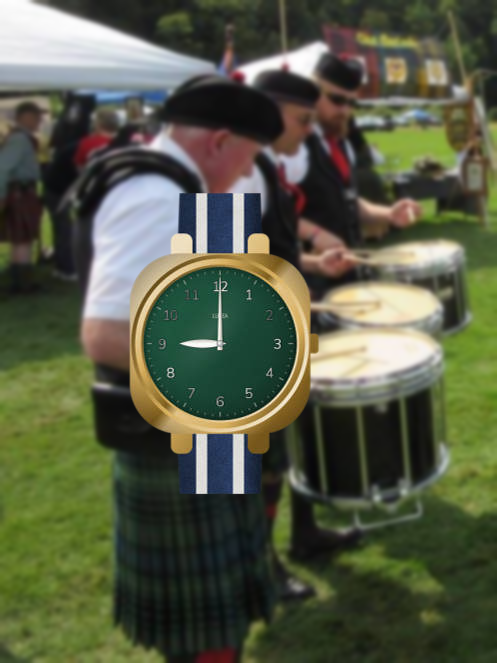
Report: 9:00
